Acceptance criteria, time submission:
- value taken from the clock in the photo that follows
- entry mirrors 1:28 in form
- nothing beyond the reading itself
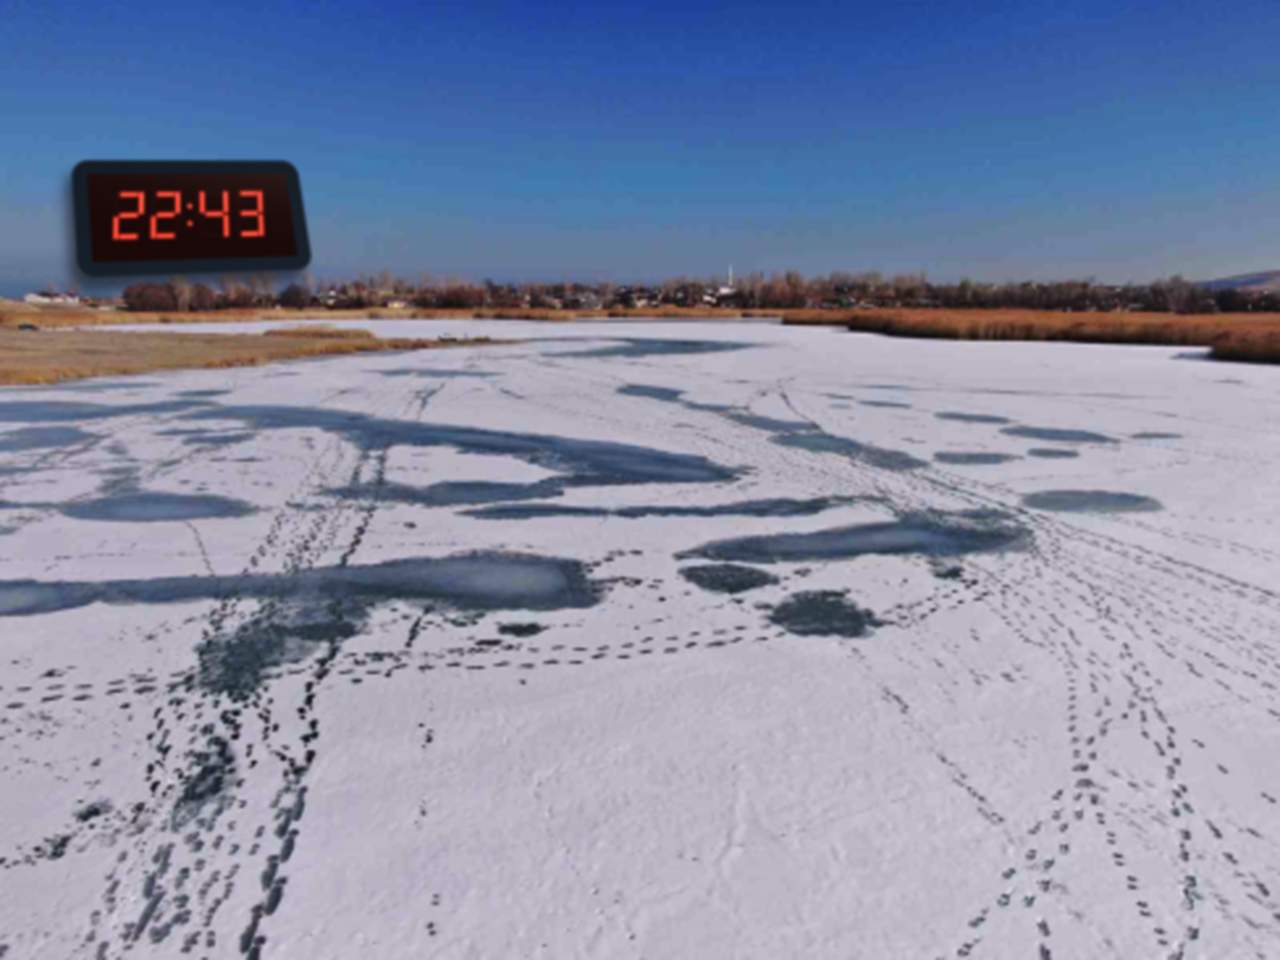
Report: 22:43
